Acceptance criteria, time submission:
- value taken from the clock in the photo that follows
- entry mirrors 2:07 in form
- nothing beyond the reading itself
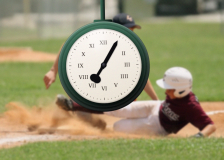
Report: 7:05
